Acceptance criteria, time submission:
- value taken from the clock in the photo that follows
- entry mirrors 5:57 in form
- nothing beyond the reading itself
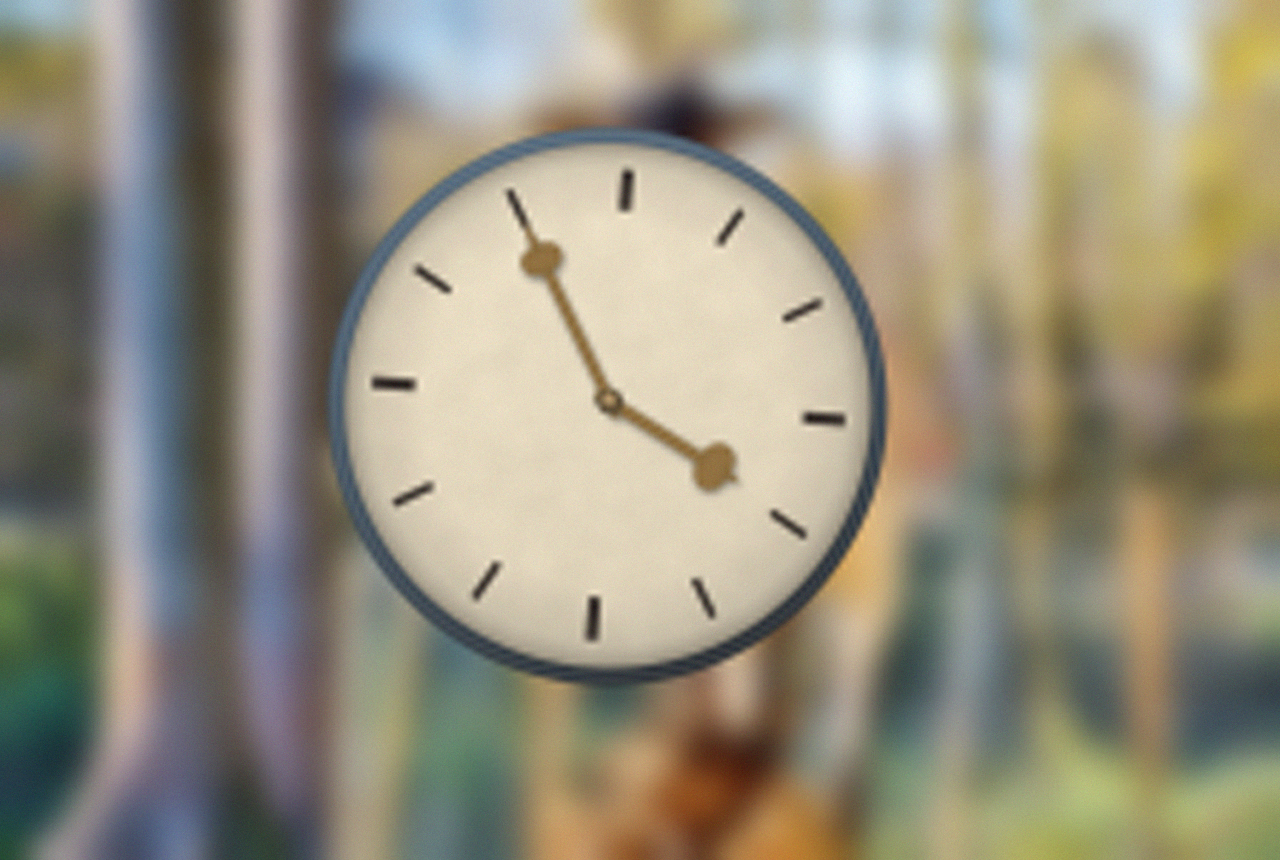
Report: 3:55
